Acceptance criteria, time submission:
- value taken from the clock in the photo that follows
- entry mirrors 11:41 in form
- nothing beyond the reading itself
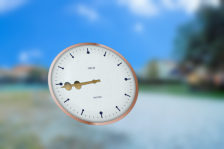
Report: 8:44
